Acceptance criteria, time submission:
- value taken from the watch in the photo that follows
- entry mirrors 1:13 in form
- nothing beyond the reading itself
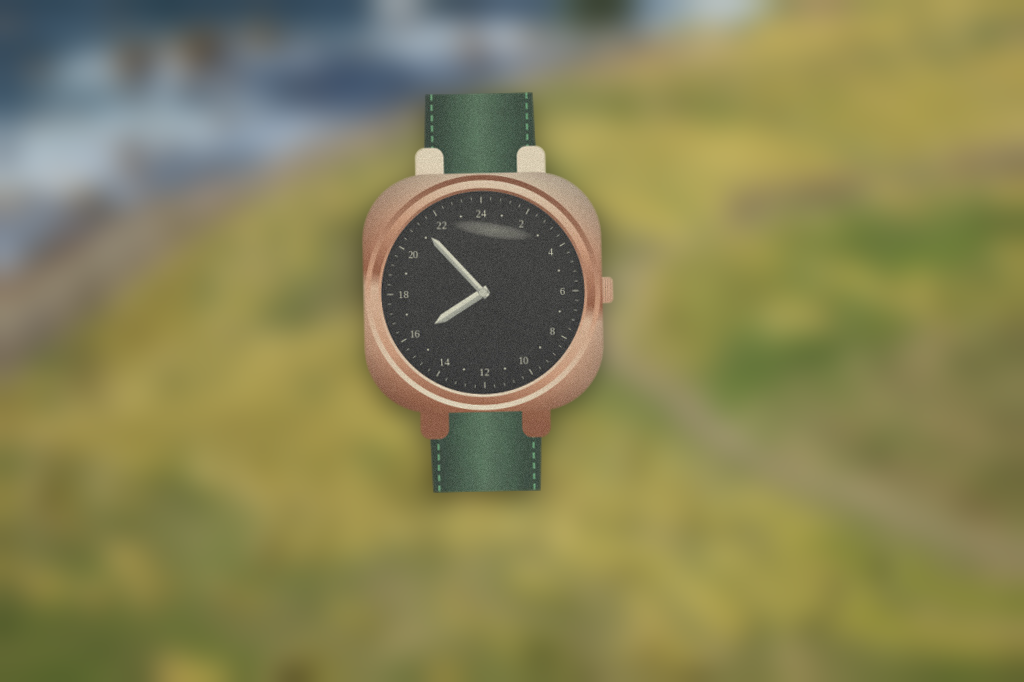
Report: 15:53
